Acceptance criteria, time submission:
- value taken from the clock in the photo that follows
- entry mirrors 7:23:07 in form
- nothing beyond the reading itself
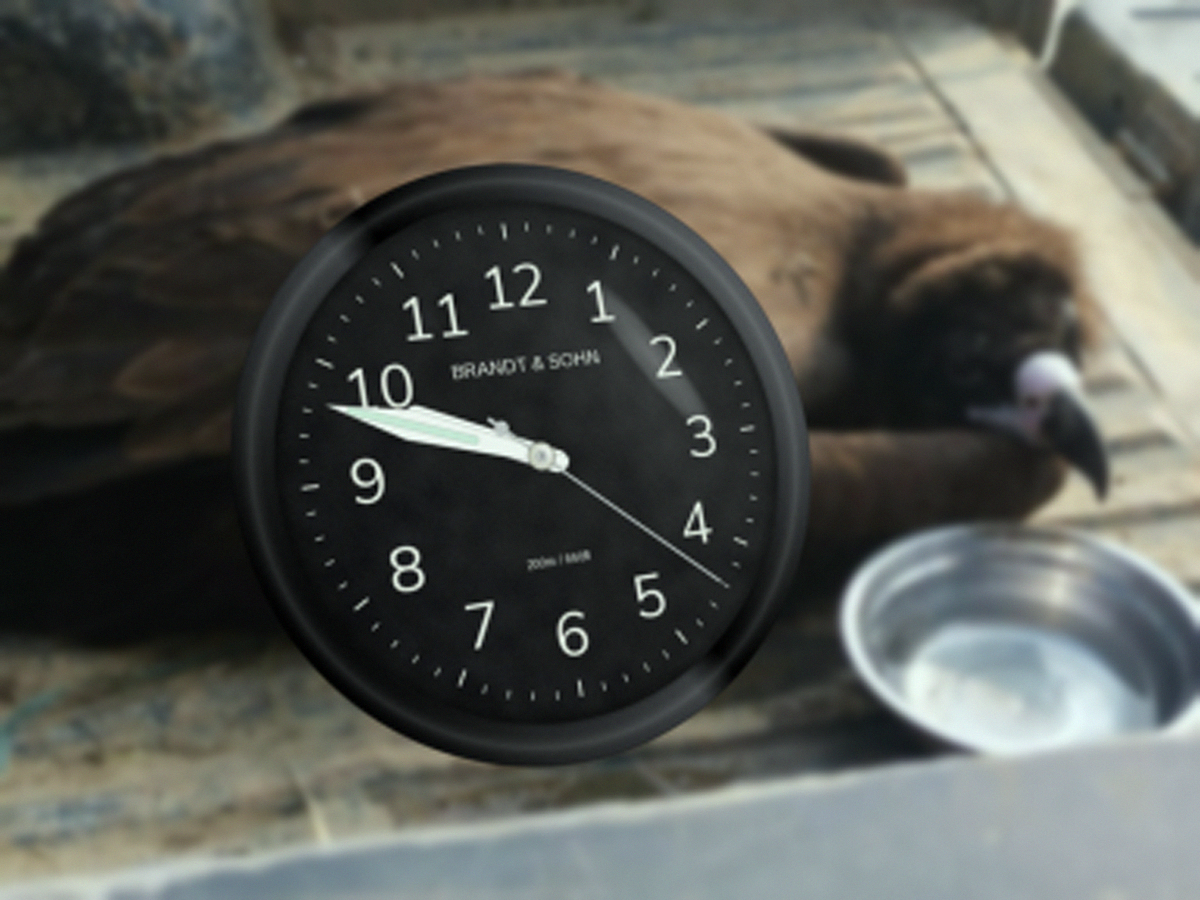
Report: 9:48:22
